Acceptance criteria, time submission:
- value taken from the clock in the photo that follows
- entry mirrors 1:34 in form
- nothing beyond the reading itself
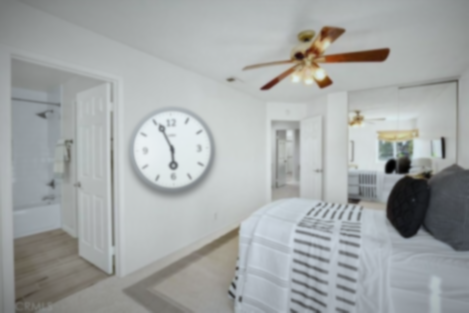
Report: 5:56
